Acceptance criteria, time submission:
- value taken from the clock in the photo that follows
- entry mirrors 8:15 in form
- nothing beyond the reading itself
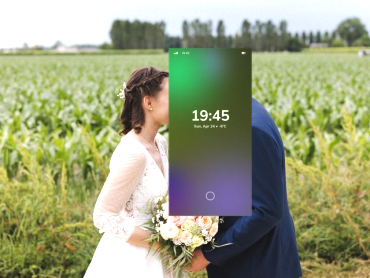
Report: 19:45
